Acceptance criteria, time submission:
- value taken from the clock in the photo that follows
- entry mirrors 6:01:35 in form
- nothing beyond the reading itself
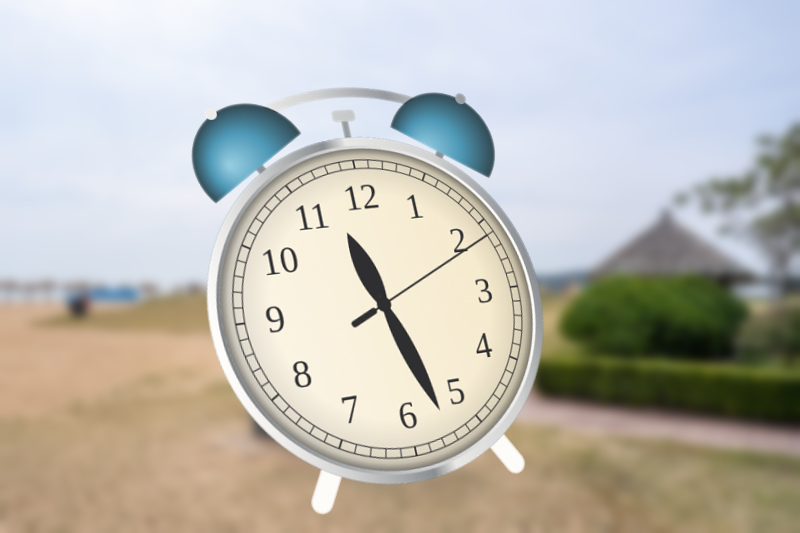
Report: 11:27:11
